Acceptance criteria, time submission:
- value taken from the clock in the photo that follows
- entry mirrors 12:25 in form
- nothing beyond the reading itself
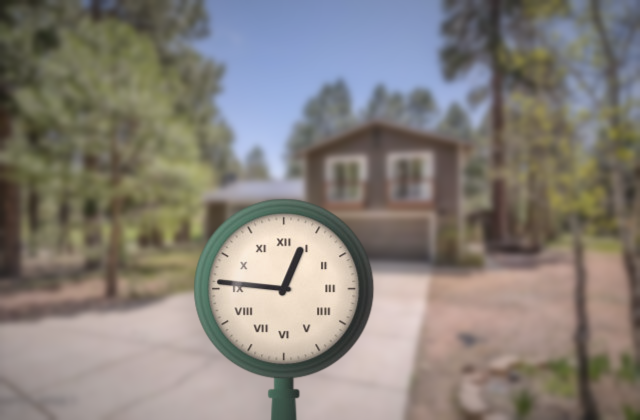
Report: 12:46
